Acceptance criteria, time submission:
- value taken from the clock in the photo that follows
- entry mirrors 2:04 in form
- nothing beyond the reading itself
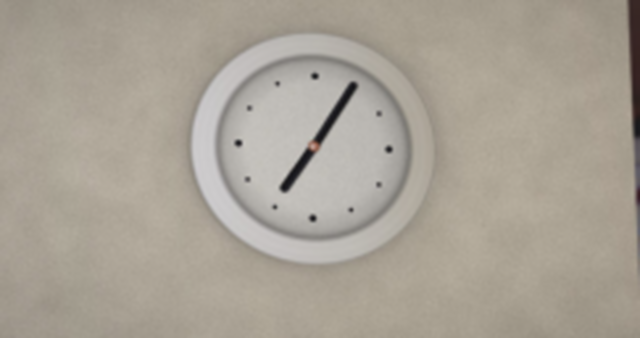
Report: 7:05
